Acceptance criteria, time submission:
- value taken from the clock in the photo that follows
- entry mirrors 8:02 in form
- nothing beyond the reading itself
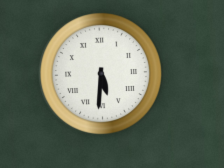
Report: 5:31
